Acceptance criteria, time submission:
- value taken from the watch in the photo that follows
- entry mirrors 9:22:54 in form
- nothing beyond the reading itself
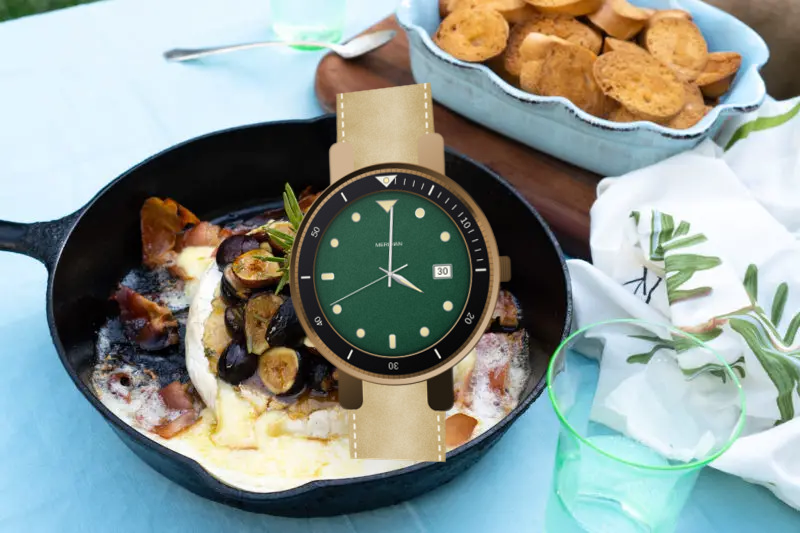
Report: 4:00:41
